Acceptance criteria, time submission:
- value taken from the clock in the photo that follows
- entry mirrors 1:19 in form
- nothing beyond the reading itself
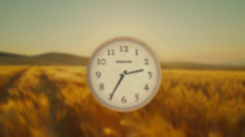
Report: 2:35
